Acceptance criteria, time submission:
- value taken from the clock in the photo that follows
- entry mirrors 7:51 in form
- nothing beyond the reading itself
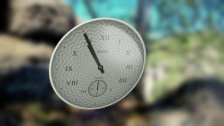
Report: 10:55
